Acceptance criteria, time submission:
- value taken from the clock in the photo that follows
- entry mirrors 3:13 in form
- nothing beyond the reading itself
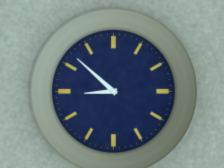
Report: 8:52
